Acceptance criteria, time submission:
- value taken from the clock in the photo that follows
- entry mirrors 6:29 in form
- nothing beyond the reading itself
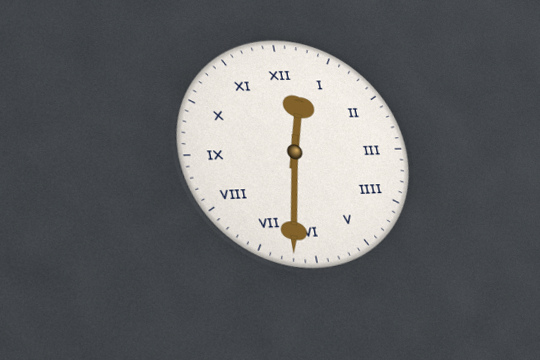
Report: 12:32
